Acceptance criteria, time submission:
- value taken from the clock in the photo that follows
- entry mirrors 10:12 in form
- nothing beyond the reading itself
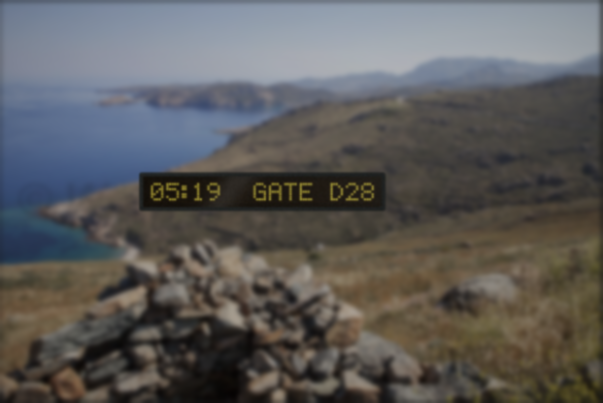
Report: 5:19
